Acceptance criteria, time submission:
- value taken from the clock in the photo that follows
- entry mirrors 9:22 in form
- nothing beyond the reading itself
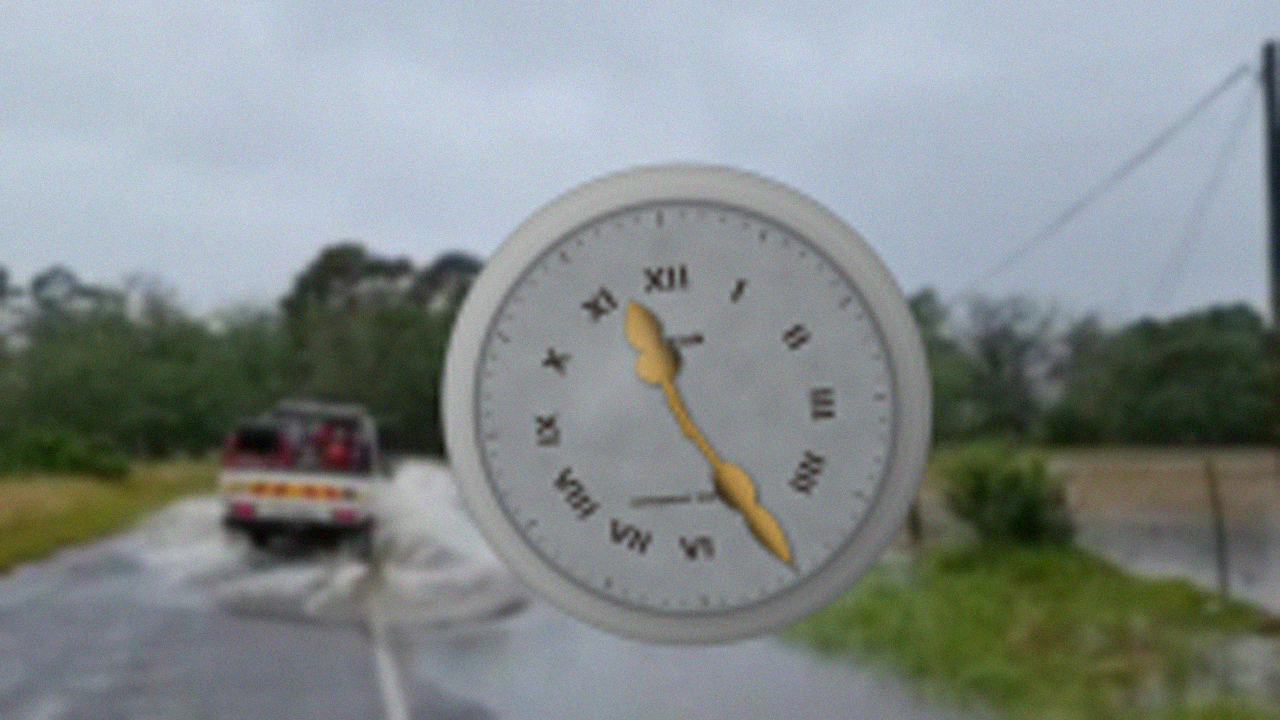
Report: 11:25
